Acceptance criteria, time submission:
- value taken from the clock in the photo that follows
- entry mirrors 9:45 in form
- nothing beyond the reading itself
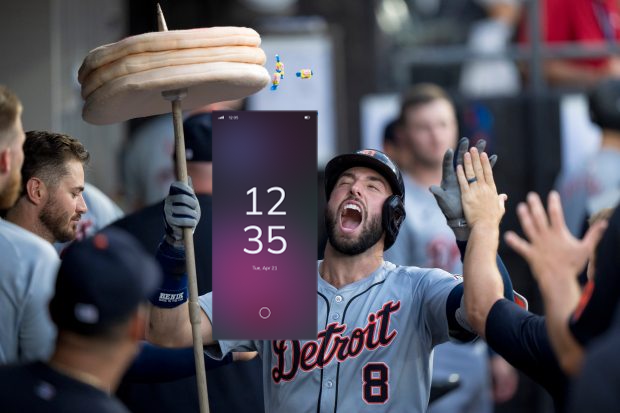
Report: 12:35
